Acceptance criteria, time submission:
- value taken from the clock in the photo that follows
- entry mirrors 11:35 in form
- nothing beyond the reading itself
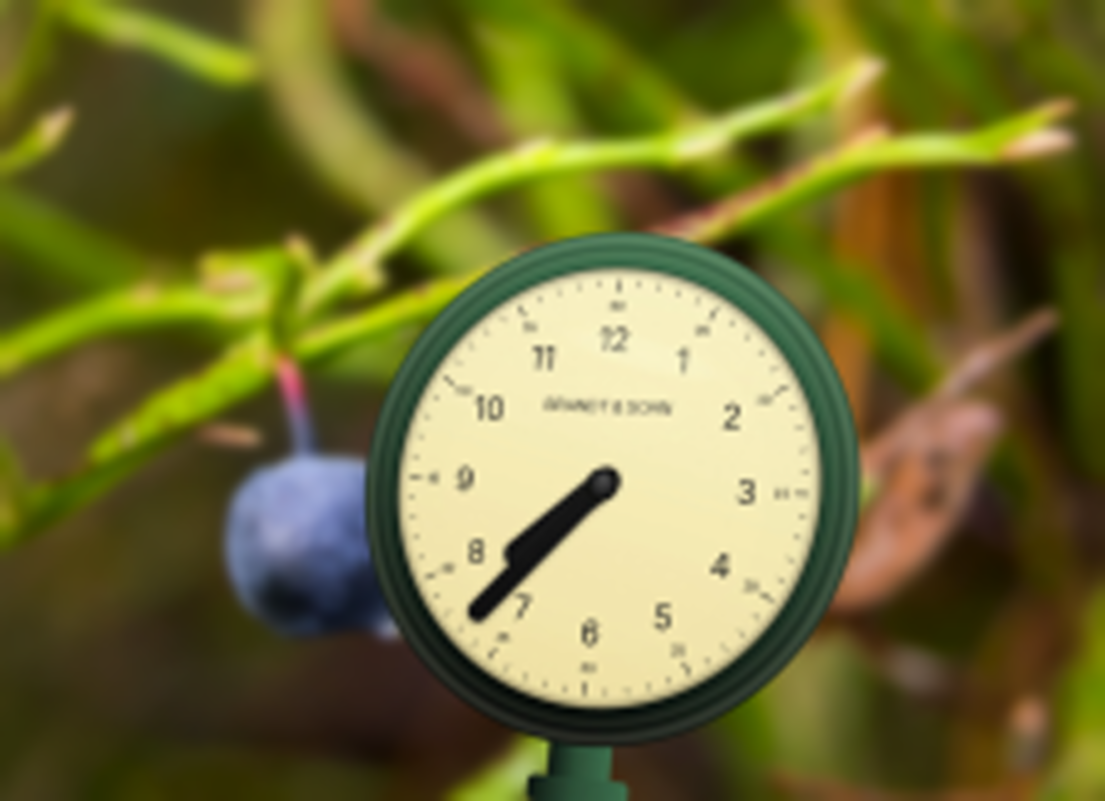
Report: 7:37
